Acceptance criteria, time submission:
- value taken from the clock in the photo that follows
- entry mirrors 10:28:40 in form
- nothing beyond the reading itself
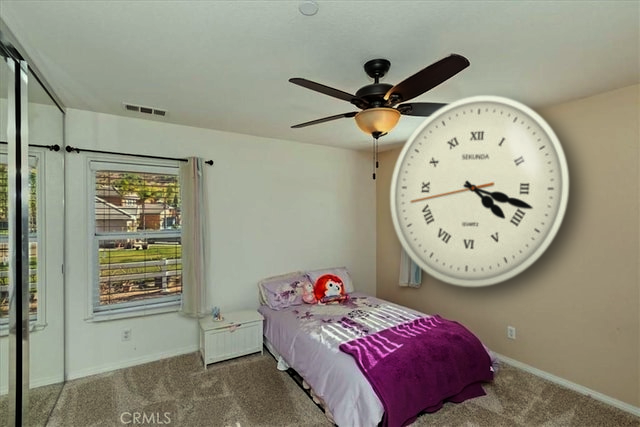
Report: 4:17:43
